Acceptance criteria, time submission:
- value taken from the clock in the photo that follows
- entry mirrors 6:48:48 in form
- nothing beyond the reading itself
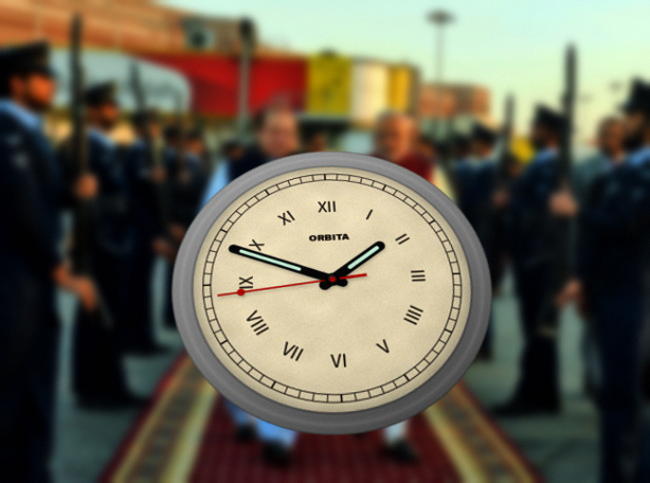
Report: 1:48:44
